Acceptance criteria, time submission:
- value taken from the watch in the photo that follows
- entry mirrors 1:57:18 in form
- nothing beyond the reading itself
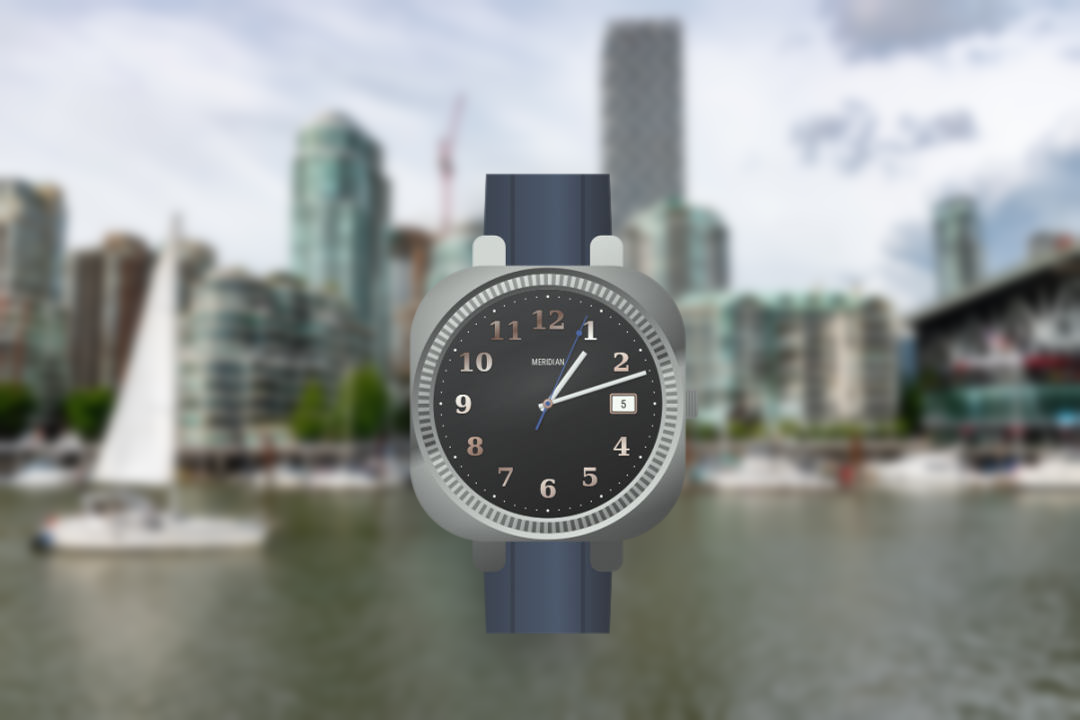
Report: 1:12:04
